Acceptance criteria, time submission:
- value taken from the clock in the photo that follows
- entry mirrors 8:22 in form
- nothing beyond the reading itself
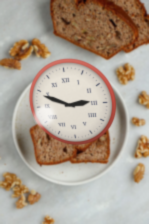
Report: 2:49
